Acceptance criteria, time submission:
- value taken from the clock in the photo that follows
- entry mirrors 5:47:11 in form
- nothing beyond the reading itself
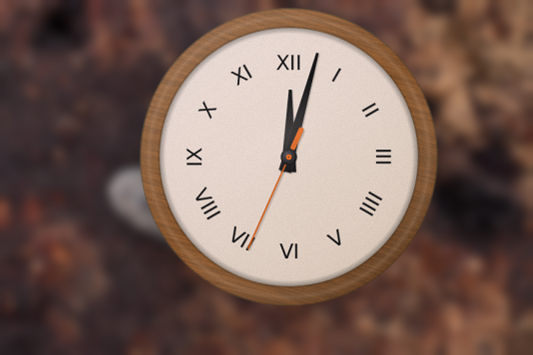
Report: 12:02:34
